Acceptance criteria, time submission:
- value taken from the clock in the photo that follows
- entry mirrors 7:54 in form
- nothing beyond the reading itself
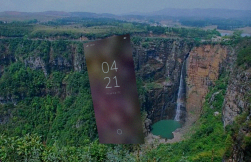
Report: 4:21
